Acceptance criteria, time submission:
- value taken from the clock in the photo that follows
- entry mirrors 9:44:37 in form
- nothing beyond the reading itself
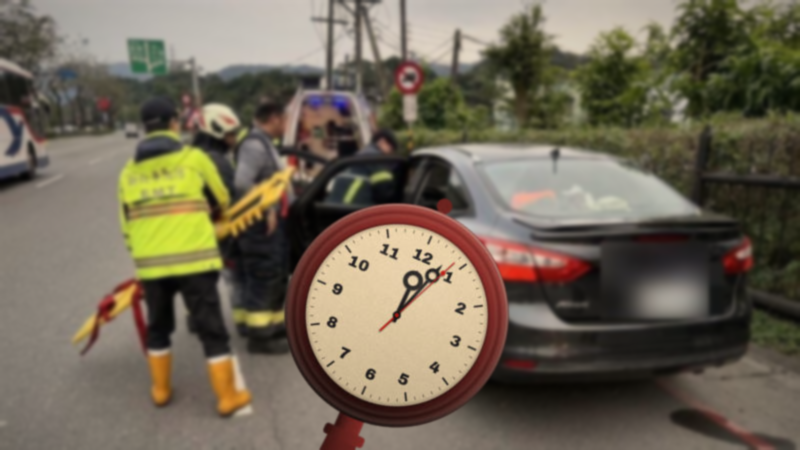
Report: 12:03:04
